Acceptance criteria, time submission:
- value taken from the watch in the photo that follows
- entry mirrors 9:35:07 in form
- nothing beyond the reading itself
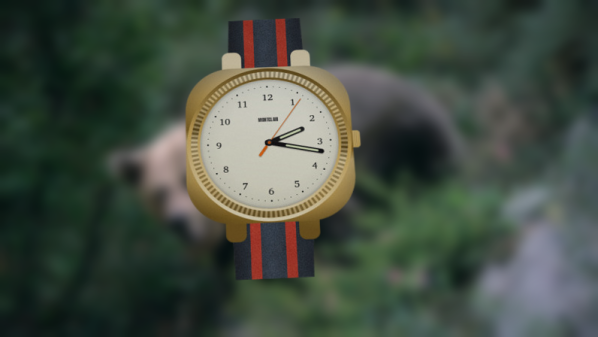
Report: 2:17:06
